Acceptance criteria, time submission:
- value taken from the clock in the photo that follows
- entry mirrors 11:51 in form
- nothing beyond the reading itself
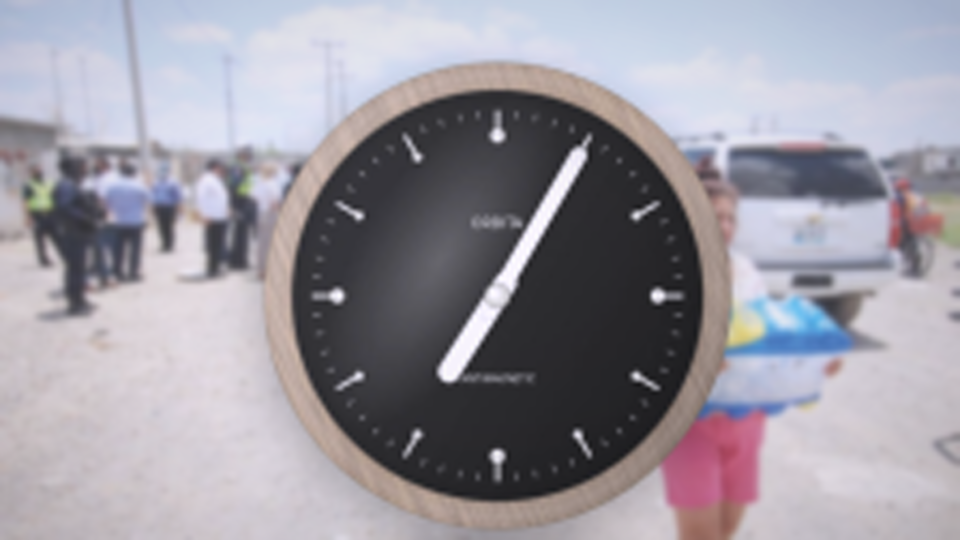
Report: 7:05
